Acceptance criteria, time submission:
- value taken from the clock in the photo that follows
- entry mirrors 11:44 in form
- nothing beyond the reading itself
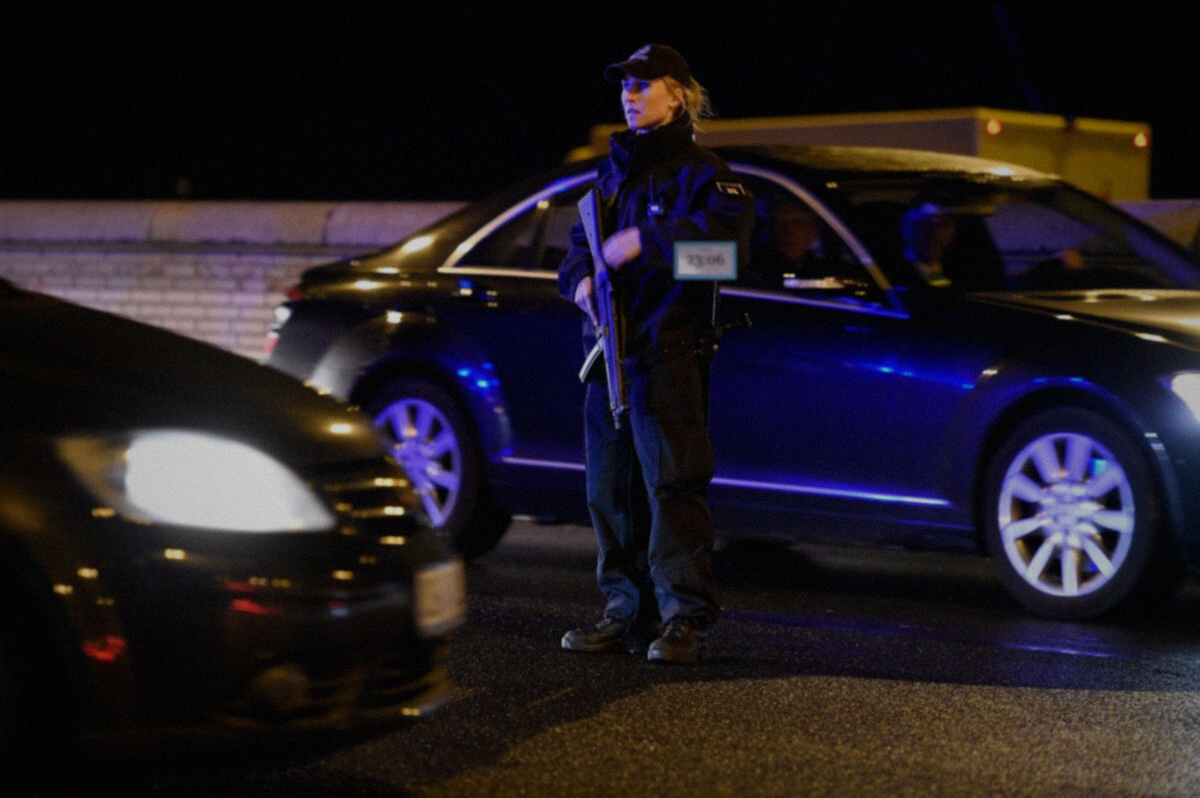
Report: 23:06
